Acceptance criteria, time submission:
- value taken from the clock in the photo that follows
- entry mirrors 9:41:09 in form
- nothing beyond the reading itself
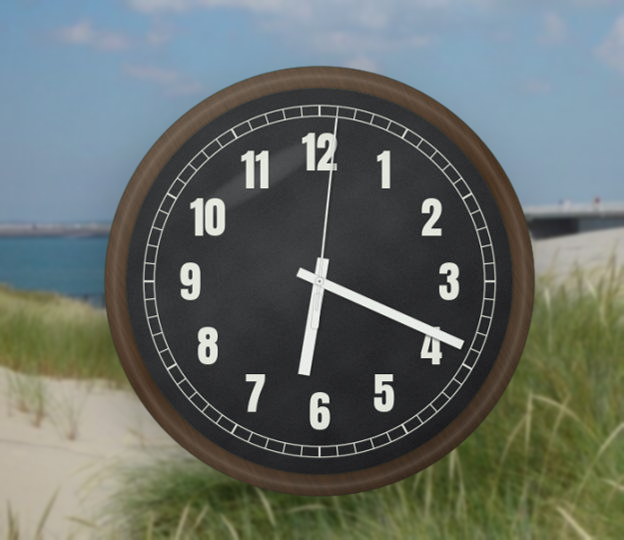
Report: 6:19:01
